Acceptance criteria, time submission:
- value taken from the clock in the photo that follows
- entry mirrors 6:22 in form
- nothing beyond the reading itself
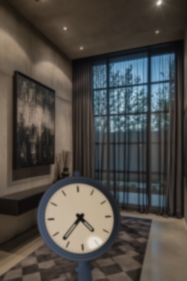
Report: 4:37
